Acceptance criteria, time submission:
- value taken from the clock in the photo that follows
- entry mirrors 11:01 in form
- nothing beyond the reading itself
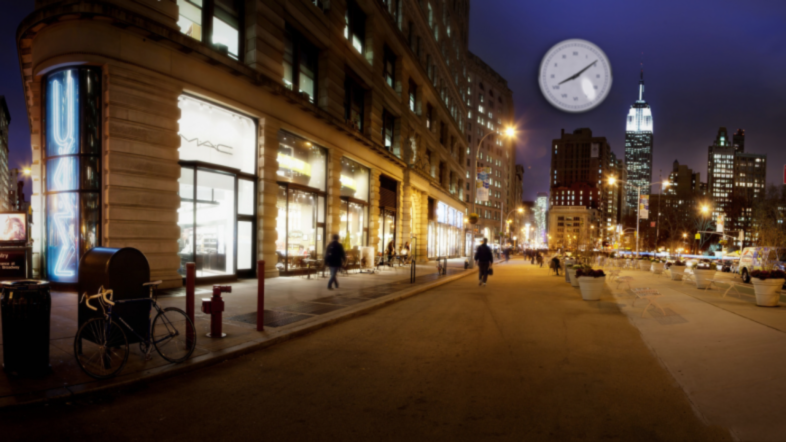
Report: 8:09
